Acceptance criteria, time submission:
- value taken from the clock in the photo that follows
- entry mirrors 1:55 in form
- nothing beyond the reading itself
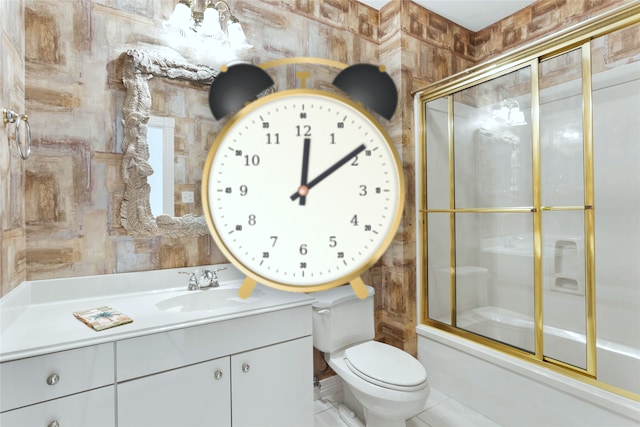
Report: 12:09
